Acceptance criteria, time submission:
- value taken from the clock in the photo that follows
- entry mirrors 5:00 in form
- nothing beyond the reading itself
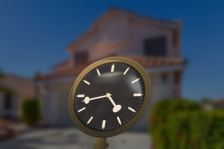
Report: 4:43
